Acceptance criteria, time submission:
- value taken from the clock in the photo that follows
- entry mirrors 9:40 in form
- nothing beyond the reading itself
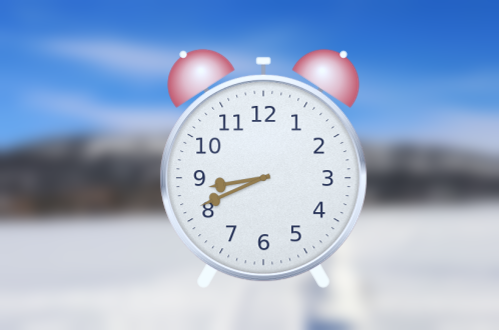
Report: 8:41
